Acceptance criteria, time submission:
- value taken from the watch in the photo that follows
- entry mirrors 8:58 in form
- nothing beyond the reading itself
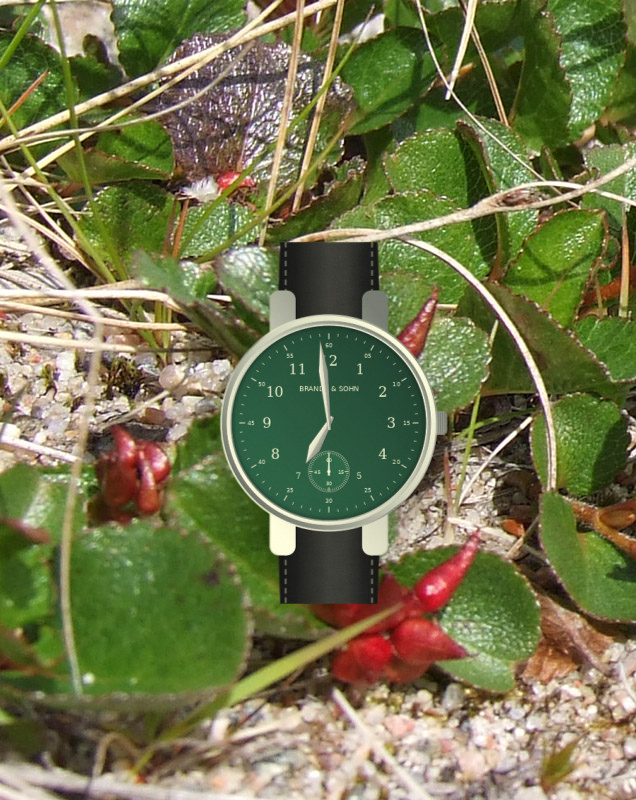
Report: 6:59
